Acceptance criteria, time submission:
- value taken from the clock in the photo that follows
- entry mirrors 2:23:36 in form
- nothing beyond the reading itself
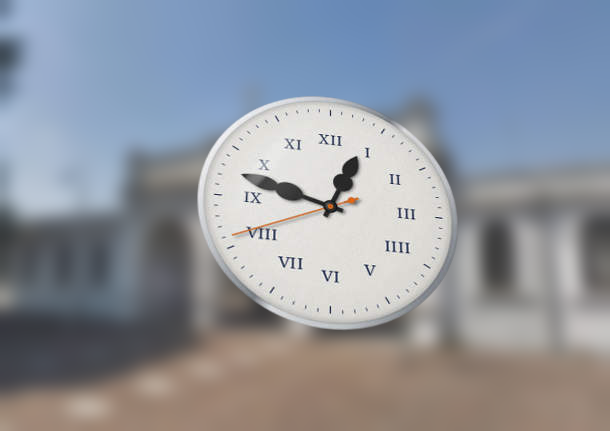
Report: 12:47:41
